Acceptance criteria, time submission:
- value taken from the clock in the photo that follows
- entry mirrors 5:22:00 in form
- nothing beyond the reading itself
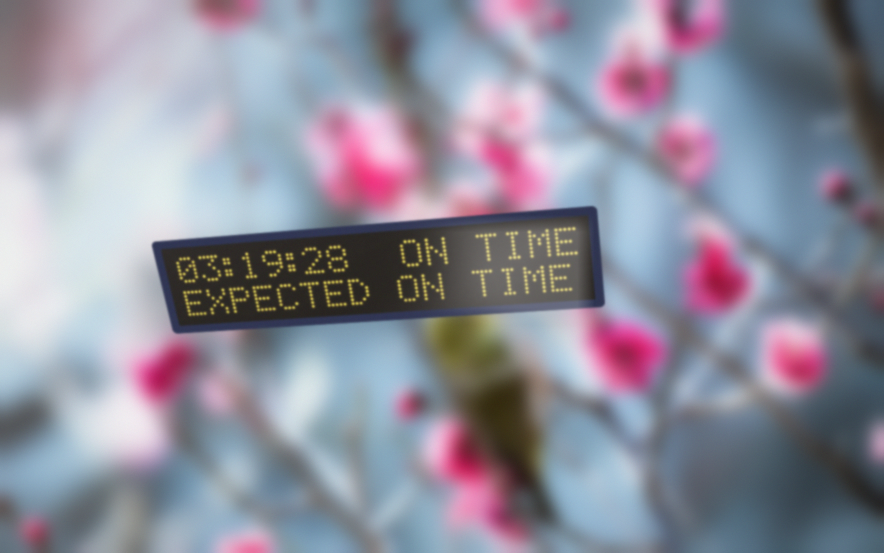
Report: 3:19:28
